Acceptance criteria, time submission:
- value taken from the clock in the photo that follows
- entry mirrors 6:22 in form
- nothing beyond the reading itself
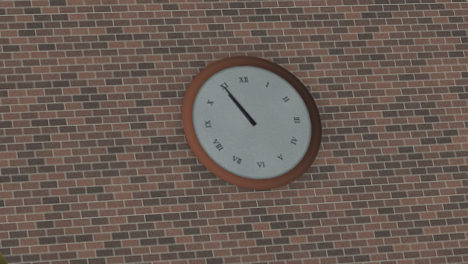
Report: 10:55
